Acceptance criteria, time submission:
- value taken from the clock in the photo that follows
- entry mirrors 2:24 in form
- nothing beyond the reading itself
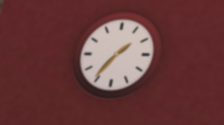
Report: 1:36
